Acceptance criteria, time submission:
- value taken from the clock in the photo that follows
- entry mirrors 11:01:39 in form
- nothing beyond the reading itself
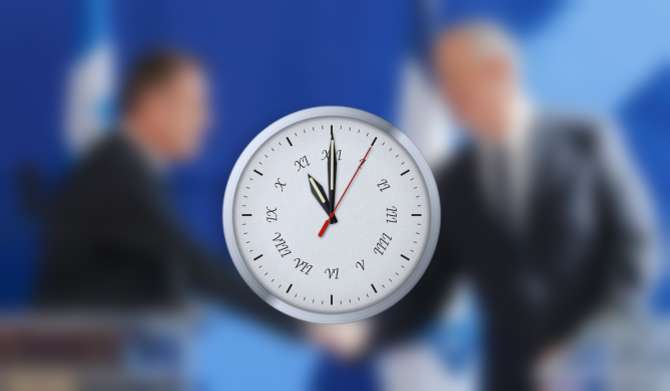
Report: 11:00:05
